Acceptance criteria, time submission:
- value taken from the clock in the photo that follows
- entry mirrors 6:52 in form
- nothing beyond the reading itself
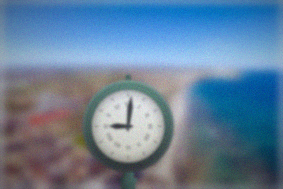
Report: 9:01
